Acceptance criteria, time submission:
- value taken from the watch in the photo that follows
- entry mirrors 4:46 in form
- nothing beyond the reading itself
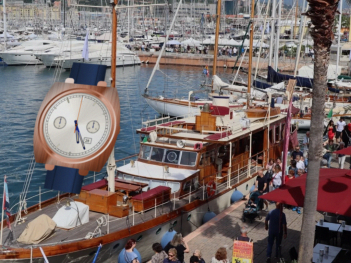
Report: 5:25
